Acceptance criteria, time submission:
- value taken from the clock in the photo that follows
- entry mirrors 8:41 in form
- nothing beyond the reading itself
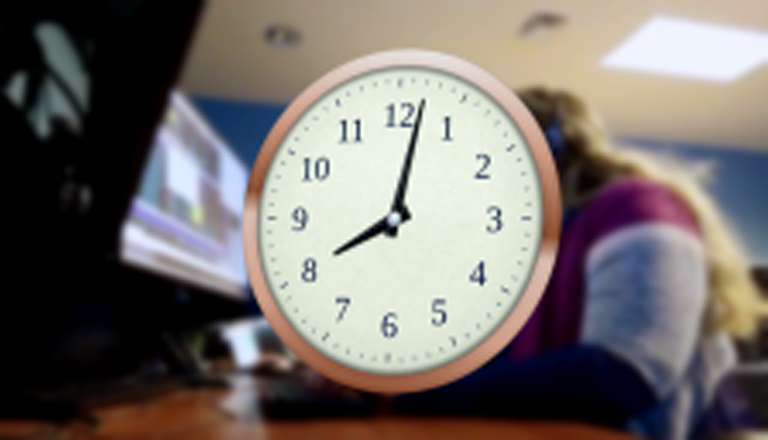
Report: 8:02
